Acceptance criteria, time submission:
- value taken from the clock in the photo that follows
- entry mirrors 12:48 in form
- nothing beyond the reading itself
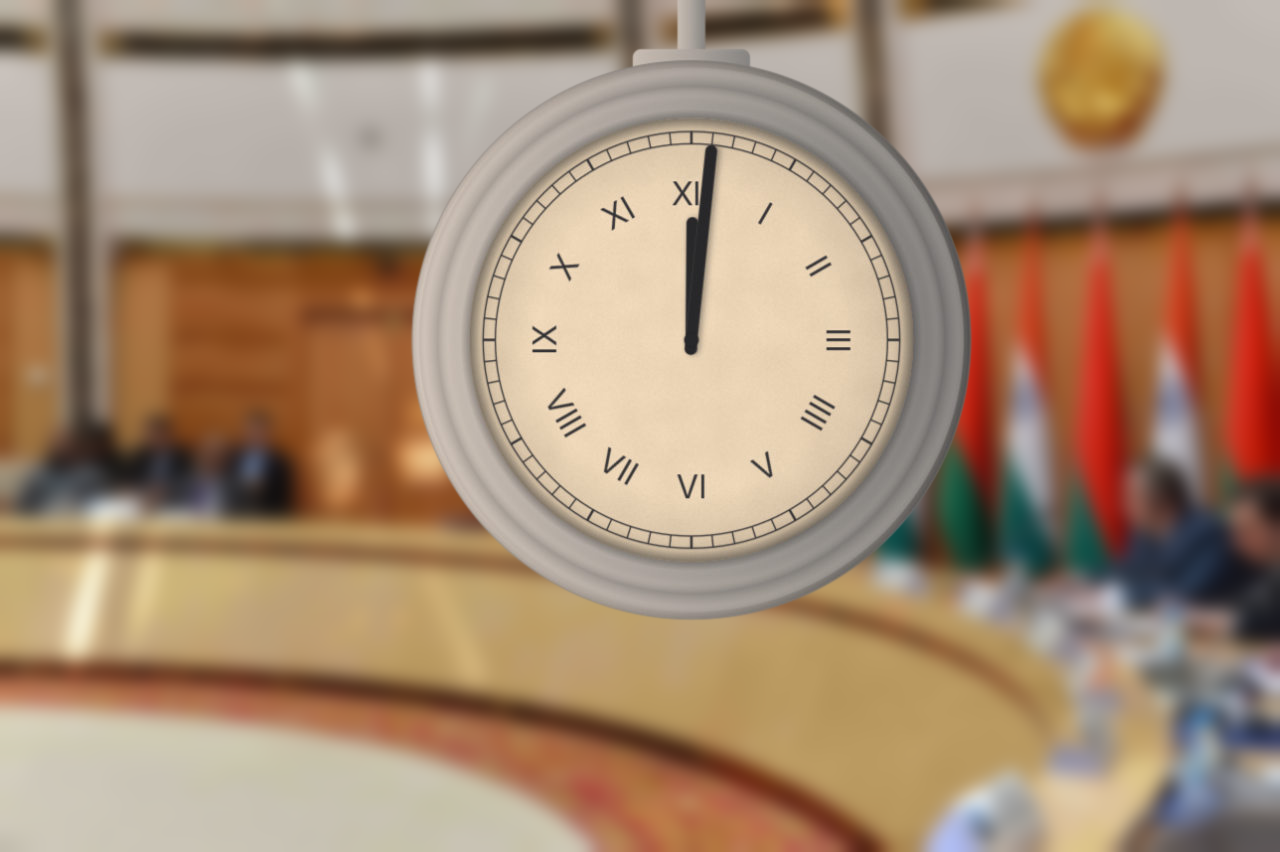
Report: 12:01
